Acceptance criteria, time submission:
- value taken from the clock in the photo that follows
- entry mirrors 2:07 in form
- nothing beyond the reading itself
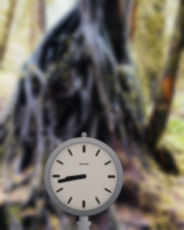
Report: 8:43
